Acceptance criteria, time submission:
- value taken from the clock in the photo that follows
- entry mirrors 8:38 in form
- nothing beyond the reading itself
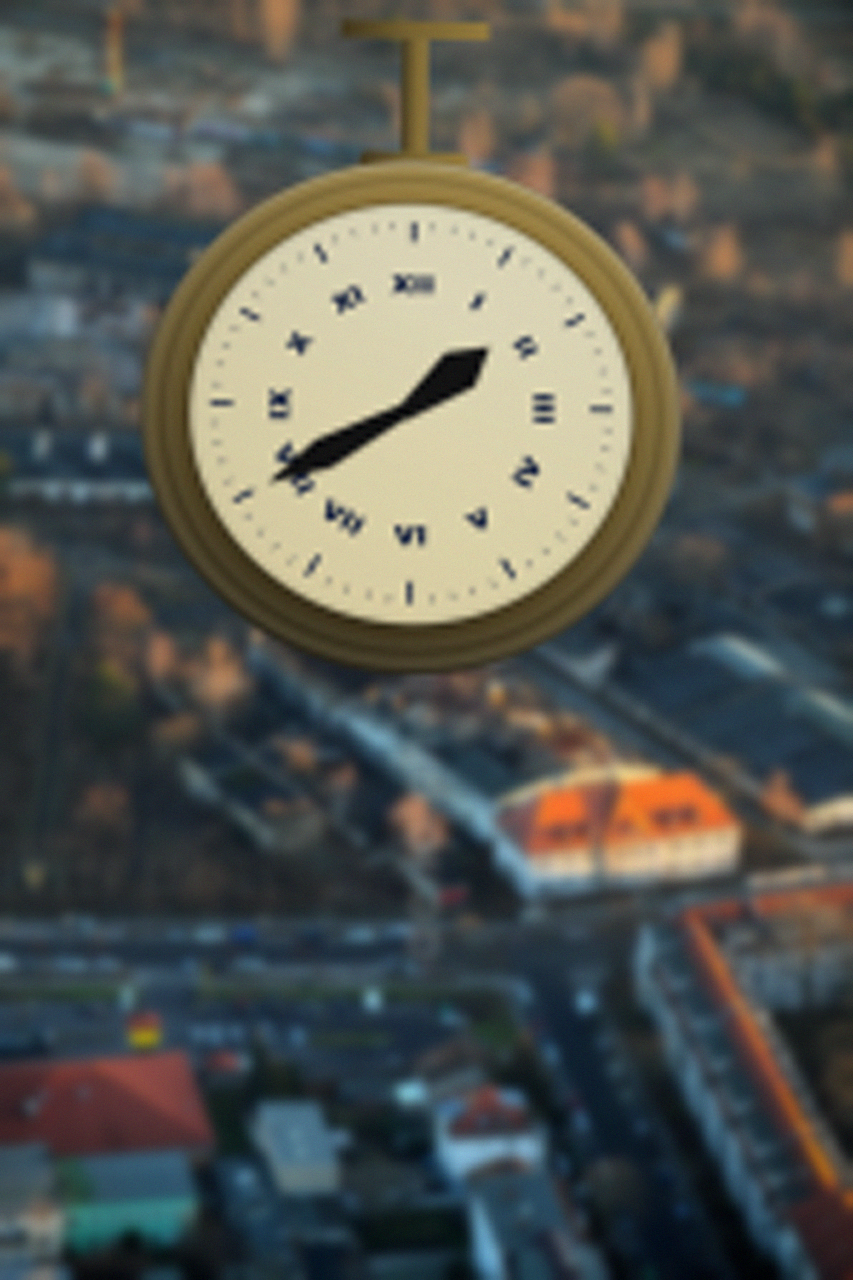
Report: 1:40
